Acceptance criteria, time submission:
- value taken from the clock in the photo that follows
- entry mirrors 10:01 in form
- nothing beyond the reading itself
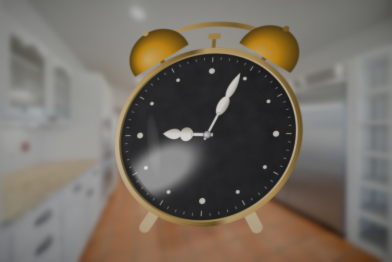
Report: 9:04
